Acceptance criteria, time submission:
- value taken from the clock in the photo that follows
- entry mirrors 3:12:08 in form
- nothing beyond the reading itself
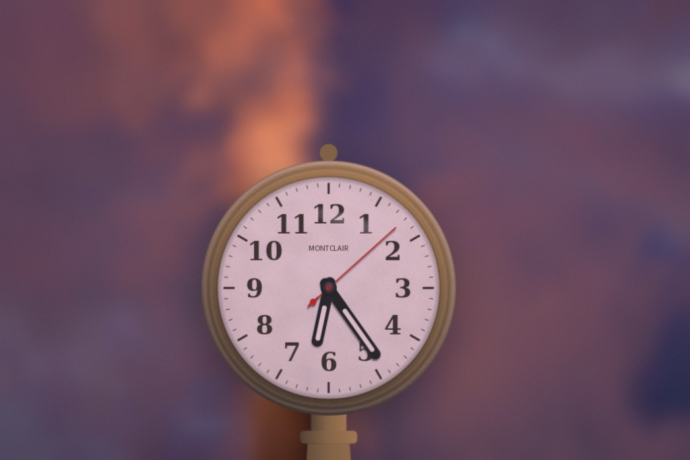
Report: 6:24:08
